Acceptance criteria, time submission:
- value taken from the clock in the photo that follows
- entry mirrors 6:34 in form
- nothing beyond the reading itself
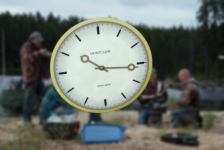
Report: 10:16
